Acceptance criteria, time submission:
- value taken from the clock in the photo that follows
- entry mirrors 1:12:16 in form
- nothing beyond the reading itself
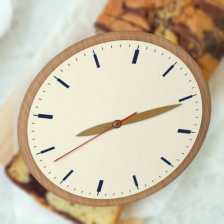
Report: 8:10:38
